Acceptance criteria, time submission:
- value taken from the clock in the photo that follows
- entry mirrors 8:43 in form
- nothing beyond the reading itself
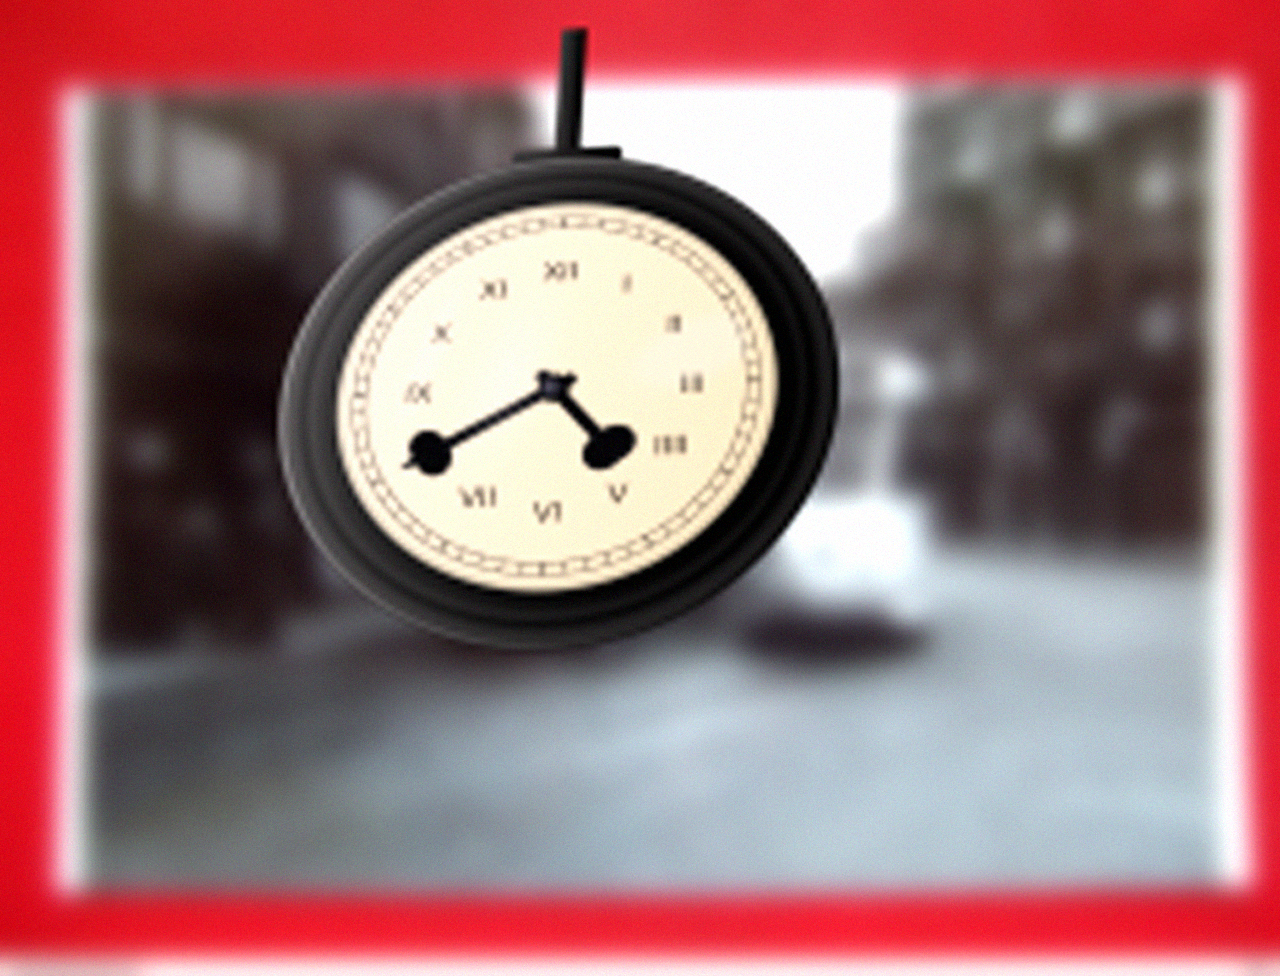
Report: 4:40
